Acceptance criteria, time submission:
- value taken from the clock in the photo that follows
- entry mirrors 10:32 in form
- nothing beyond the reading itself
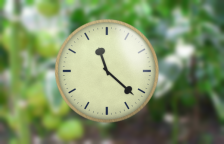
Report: 11:22
